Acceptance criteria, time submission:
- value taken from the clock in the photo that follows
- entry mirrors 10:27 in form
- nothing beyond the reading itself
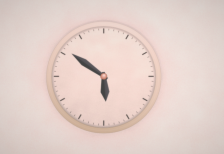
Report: 5:51
